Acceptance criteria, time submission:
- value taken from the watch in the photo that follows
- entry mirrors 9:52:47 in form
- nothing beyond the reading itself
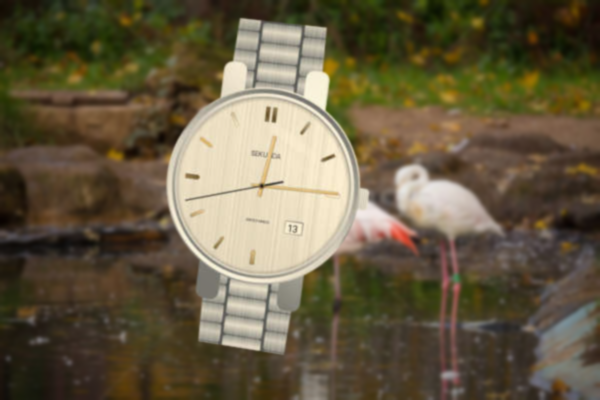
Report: 12:14:42
